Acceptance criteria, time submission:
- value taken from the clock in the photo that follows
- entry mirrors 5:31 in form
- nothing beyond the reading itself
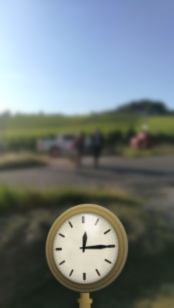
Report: 12:15
